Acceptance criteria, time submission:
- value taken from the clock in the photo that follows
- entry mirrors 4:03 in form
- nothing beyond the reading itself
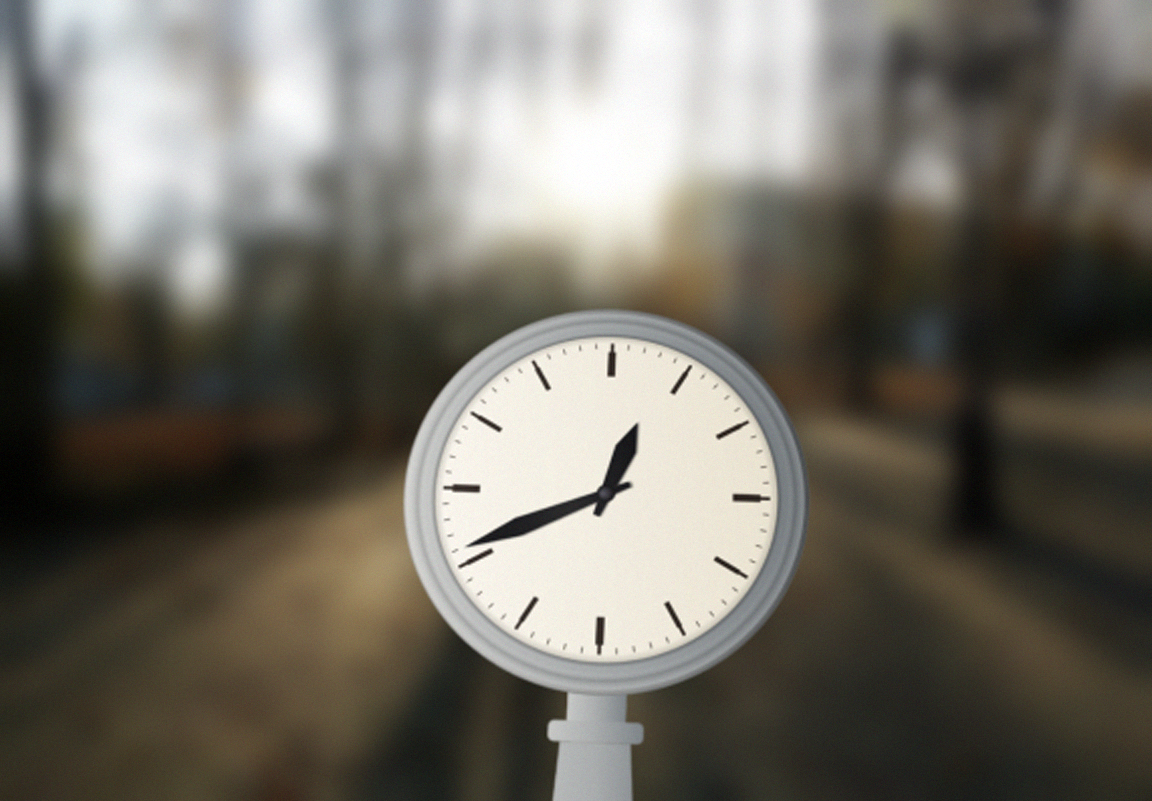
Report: 12:41
